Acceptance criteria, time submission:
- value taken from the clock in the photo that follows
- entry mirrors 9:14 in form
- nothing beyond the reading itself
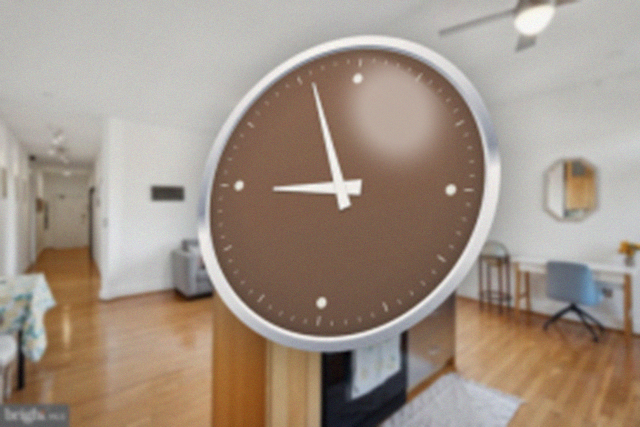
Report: 8:56
